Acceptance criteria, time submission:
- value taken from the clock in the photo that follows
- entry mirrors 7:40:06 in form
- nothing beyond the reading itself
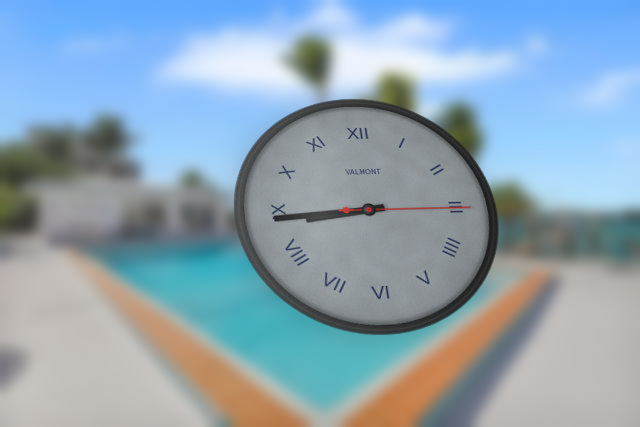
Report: 8:44:15
